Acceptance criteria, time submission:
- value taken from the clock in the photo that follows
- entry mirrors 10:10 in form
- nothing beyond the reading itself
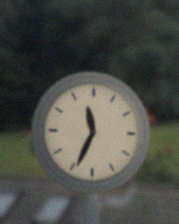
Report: 11:34
